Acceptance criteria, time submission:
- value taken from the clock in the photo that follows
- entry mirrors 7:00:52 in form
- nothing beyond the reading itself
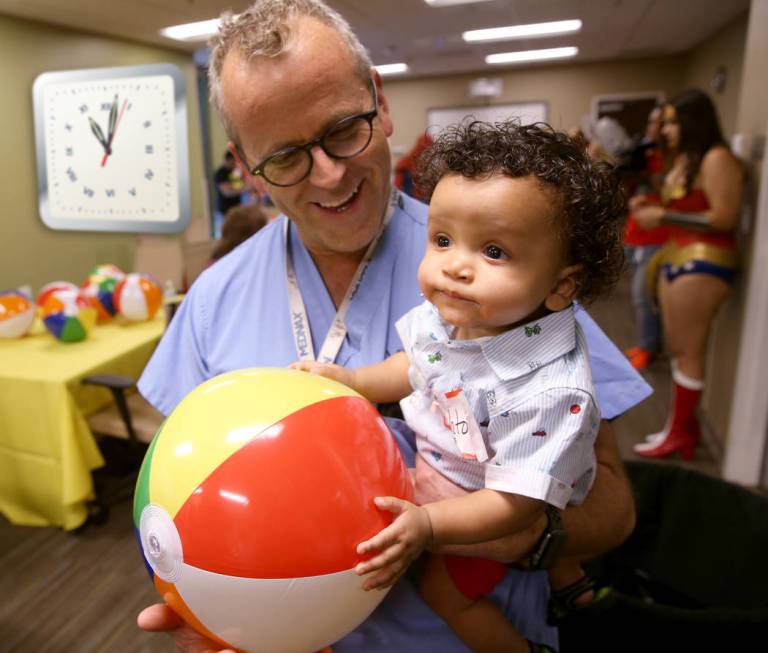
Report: 11:02:04
